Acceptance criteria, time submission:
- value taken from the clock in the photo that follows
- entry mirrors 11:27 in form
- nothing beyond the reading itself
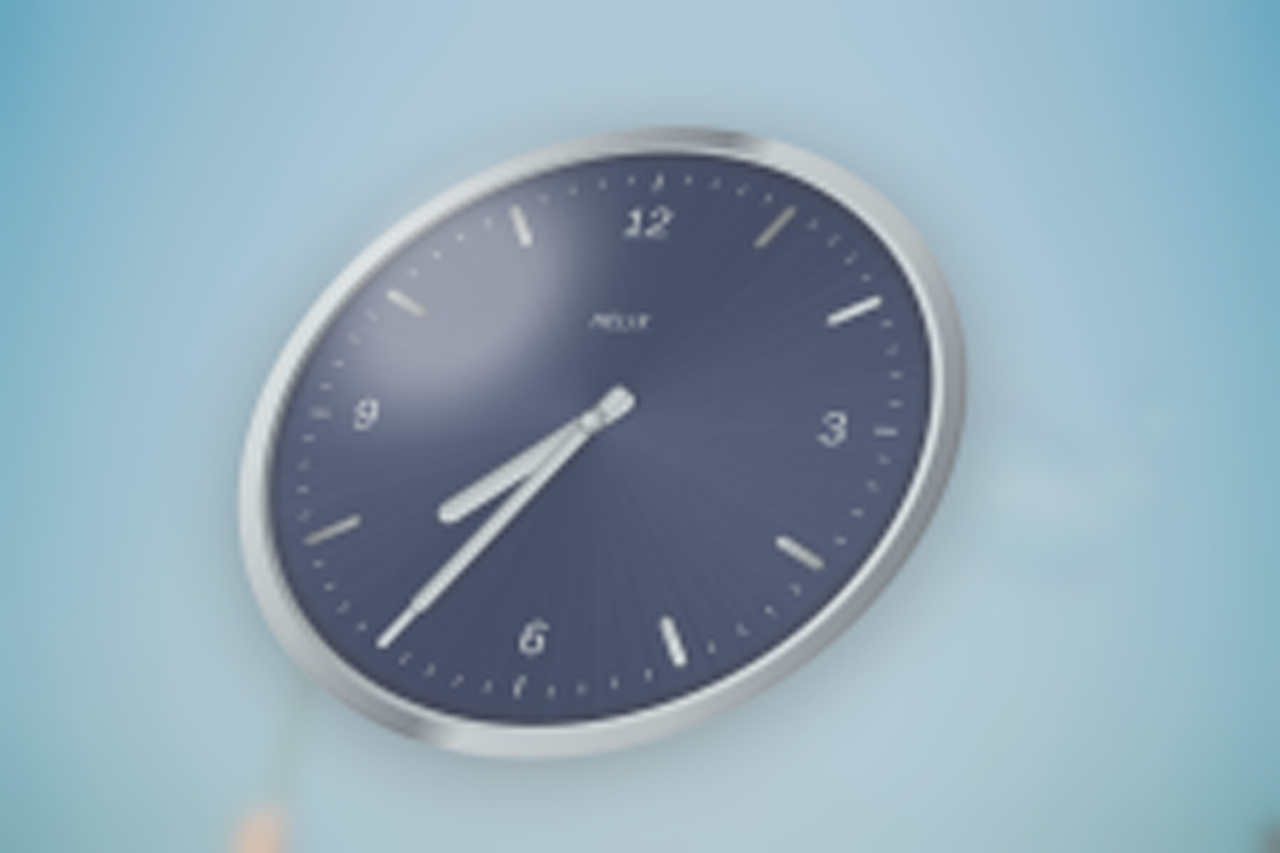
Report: 7:35
